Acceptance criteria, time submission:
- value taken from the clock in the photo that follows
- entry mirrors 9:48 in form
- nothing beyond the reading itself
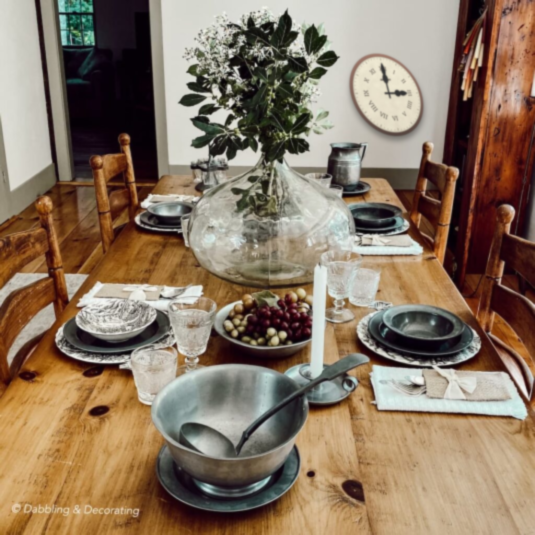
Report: 3:00
